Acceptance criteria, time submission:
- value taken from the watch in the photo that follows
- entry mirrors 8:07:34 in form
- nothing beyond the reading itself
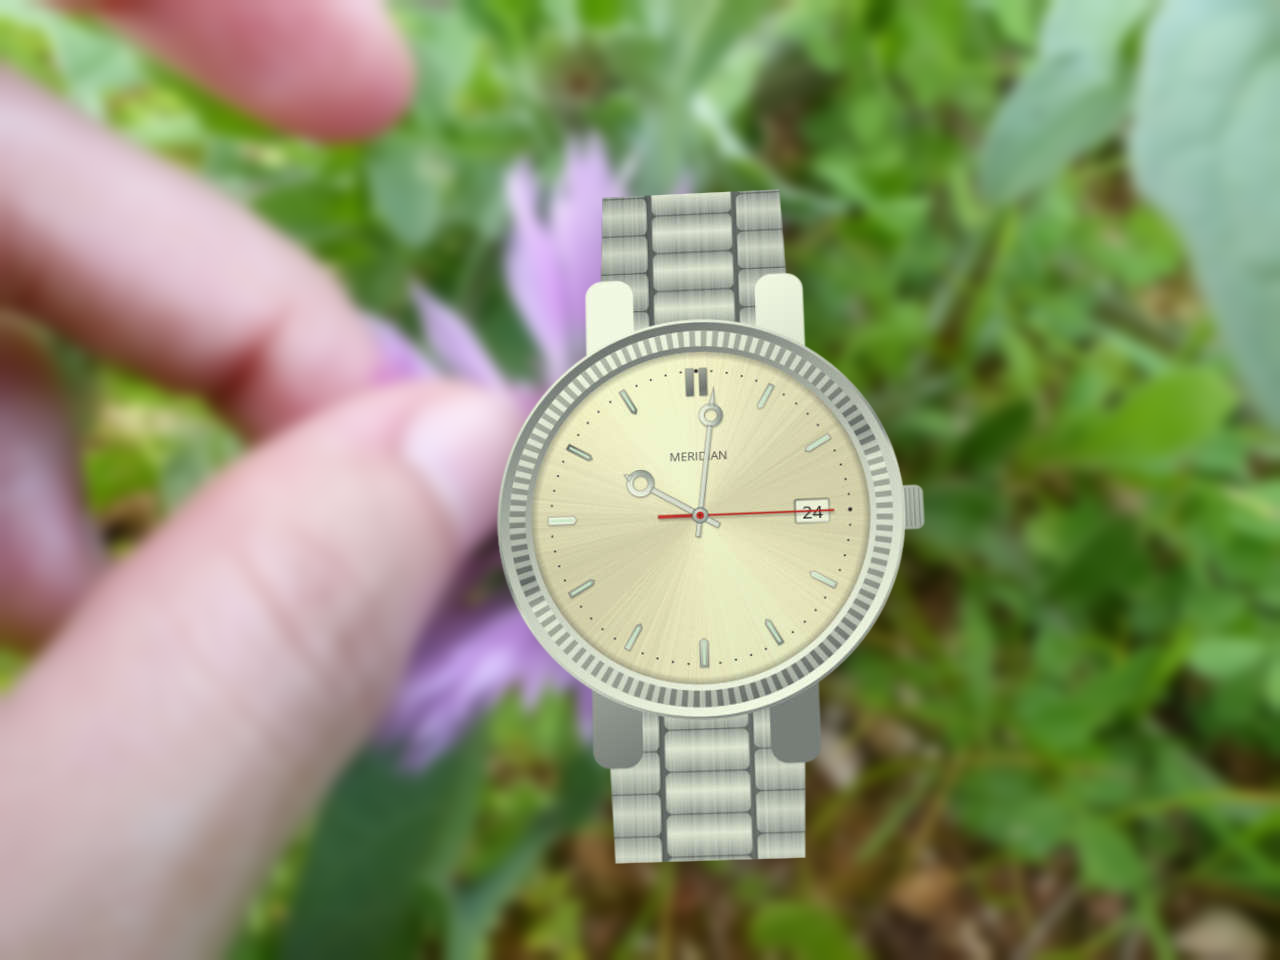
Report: 10:01:15
